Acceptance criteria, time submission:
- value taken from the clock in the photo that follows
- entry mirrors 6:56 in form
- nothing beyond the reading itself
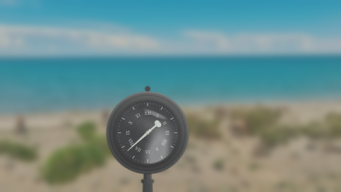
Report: 1:38
